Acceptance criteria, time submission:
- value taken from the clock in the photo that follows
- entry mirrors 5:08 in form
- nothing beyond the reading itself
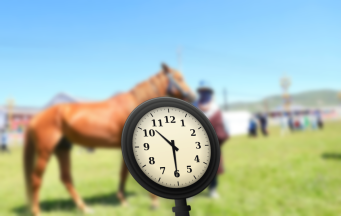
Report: 10:30
